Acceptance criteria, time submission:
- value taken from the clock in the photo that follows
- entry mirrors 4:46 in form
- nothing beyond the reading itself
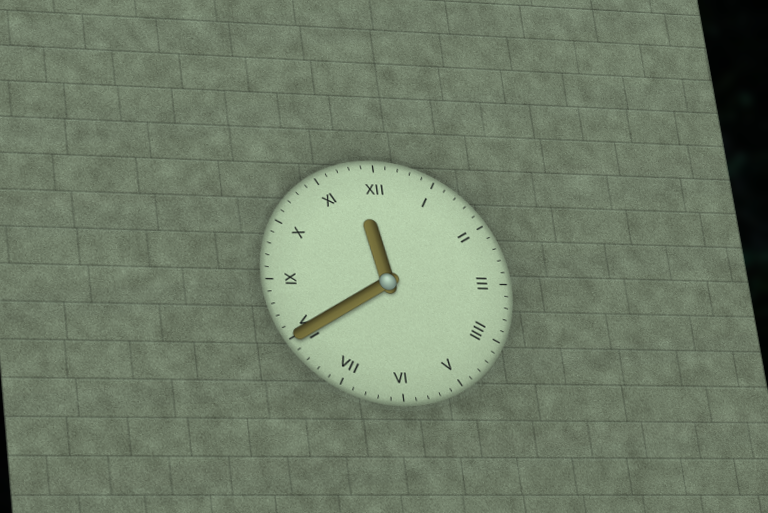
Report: 11:40
